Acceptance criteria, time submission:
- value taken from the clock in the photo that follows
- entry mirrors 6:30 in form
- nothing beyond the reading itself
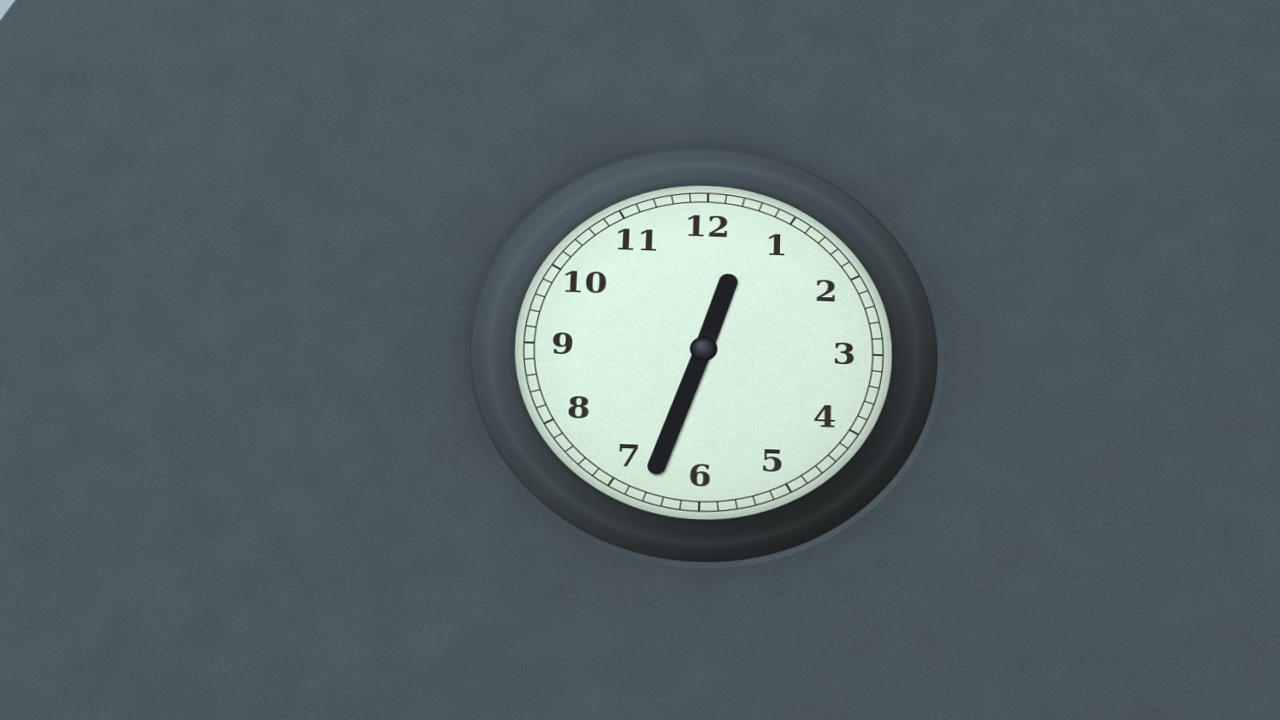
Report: 12:33
